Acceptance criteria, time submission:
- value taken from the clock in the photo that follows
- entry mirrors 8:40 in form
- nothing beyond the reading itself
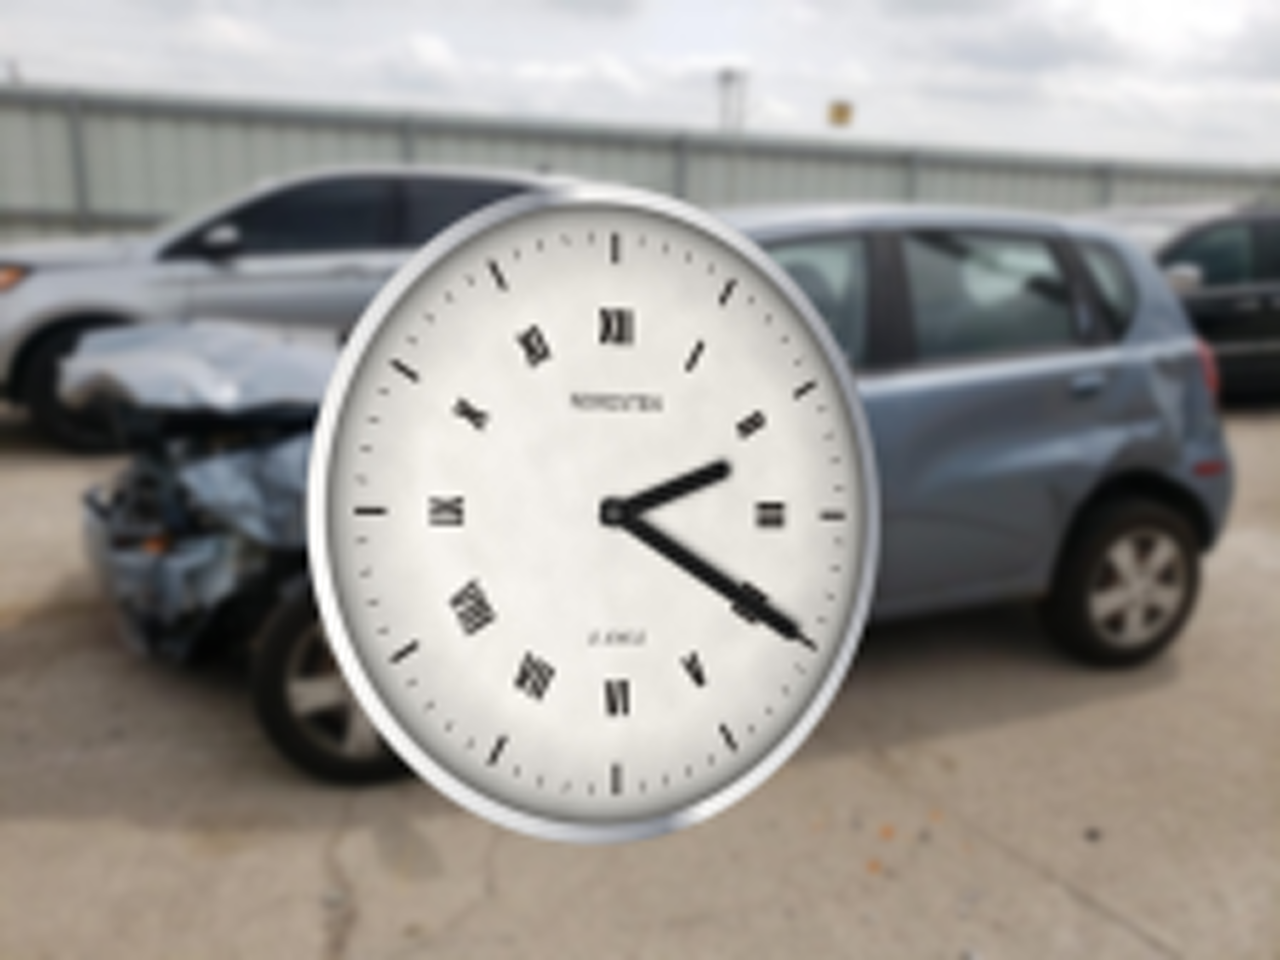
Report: 2:20
